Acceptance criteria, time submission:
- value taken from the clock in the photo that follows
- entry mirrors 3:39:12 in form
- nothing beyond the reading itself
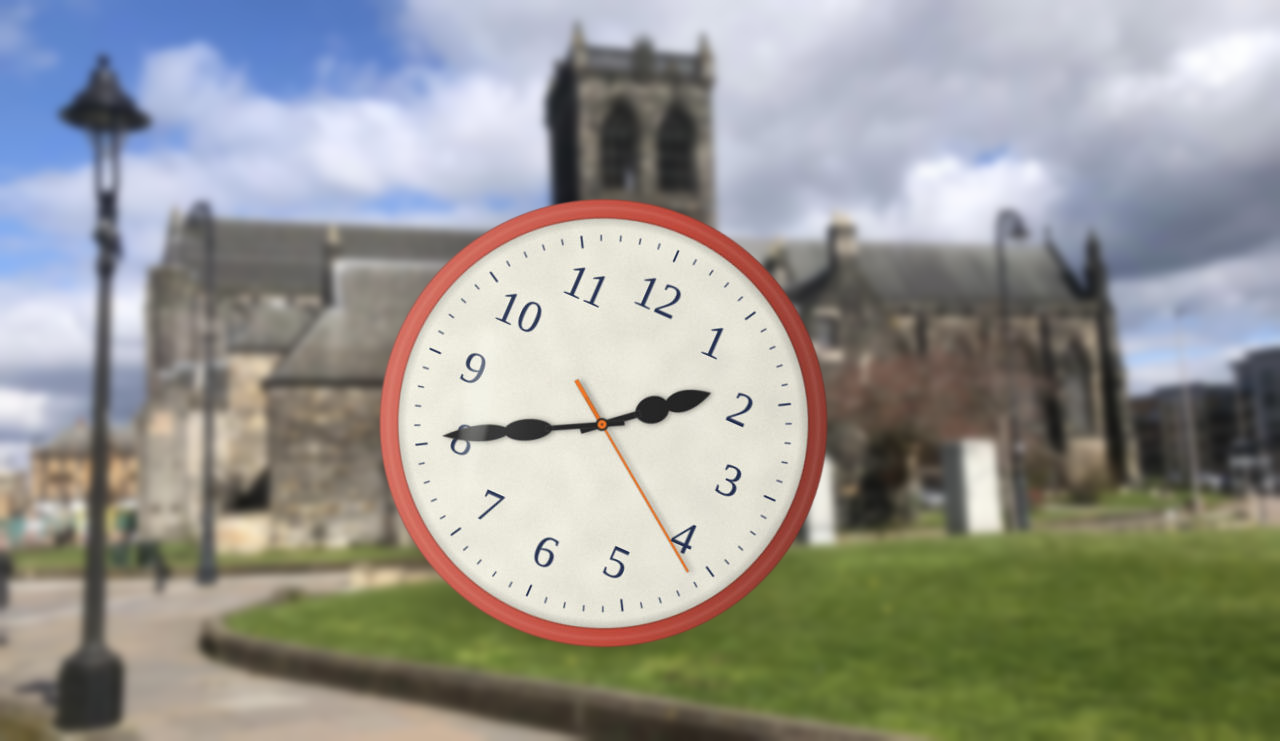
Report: 1:40:21
